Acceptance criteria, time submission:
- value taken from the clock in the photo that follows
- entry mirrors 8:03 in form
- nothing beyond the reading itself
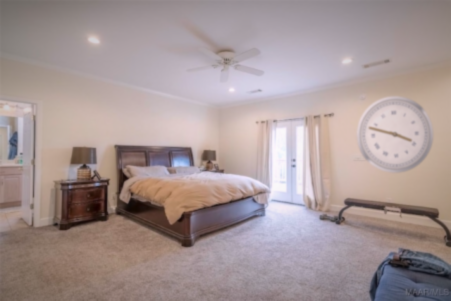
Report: 3:48
